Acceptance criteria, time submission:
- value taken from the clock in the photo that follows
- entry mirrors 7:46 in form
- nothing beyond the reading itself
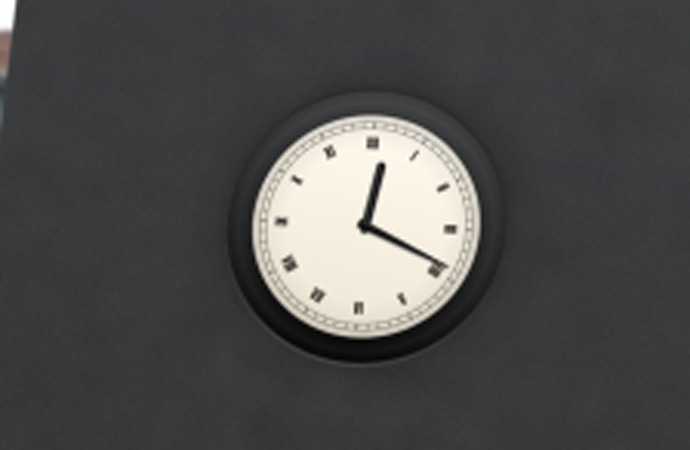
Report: 12:19
